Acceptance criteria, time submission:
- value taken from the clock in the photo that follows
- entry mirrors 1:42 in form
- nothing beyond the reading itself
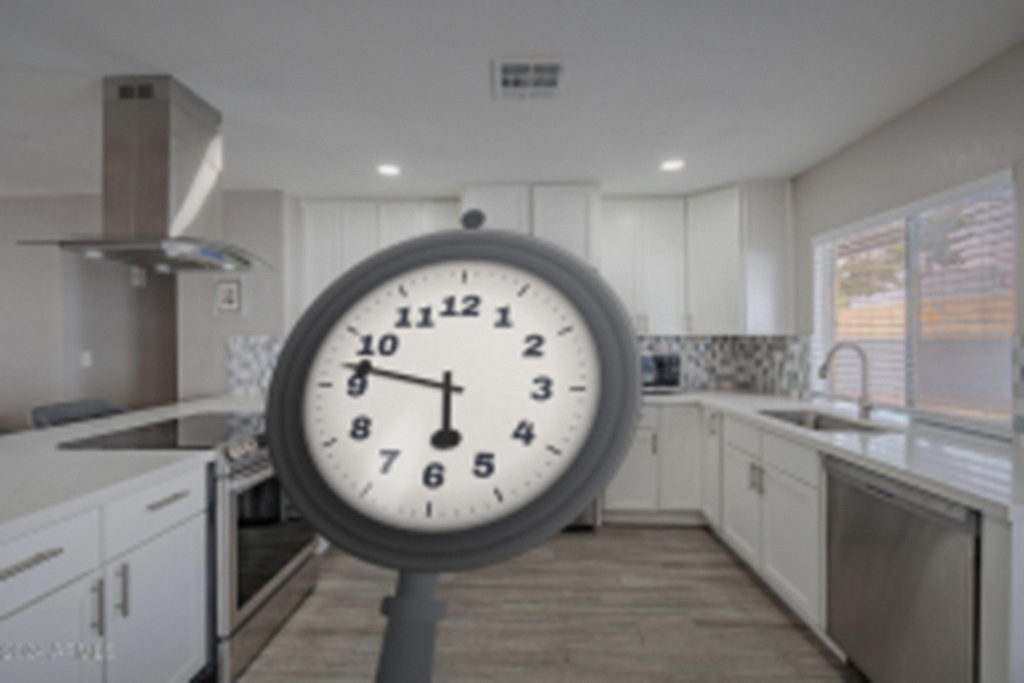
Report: 5:47
